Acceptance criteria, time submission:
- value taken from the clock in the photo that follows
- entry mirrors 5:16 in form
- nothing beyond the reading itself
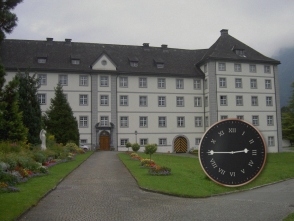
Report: 2:45
